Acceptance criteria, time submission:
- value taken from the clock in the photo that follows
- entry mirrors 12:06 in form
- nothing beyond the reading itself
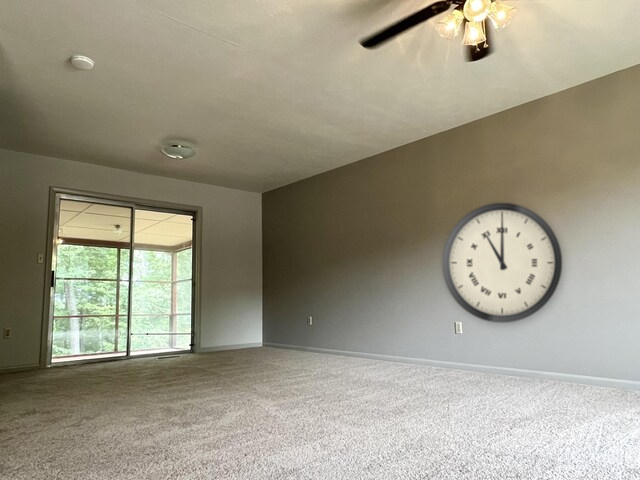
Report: 11:00
